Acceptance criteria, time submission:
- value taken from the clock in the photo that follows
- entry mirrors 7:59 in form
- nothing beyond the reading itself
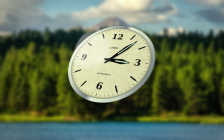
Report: 3:07
